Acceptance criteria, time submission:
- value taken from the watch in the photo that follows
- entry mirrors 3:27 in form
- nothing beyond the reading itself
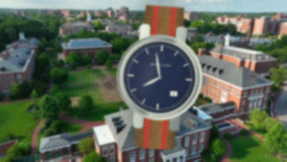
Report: 7:58
